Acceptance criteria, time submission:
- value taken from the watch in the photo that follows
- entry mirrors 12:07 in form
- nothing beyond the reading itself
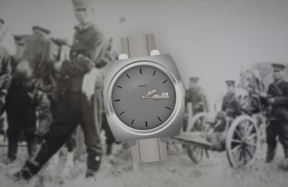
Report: 2:16
